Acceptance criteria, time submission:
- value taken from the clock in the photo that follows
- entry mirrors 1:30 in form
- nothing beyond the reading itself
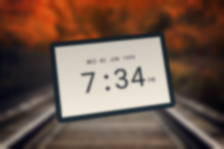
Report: 7:34
